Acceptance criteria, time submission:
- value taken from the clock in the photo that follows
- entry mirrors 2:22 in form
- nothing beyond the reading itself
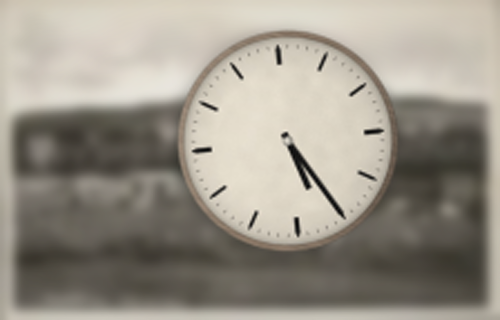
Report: 5:25
